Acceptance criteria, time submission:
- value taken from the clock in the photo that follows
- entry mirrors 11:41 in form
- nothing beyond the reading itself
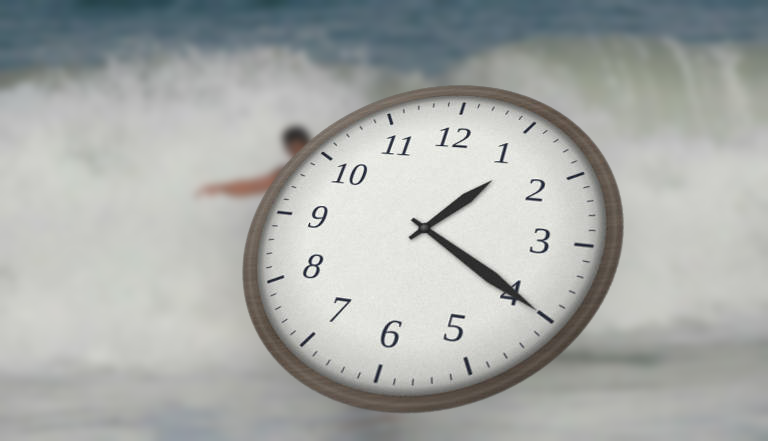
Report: 1:20
